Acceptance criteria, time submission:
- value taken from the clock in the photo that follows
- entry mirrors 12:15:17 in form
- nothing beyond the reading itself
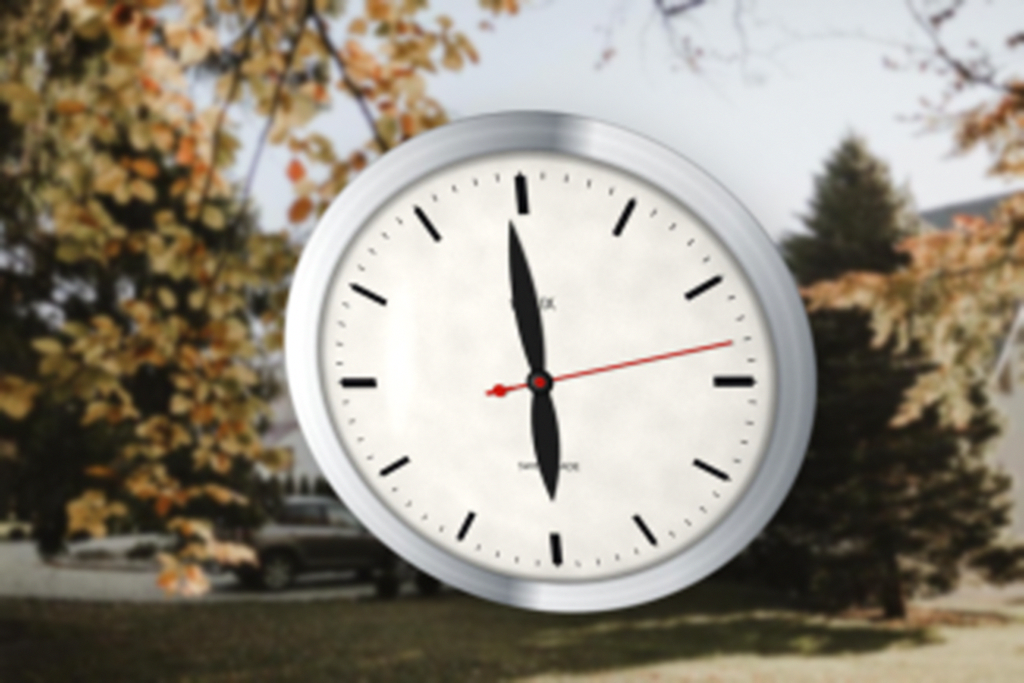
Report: 5:59:13
